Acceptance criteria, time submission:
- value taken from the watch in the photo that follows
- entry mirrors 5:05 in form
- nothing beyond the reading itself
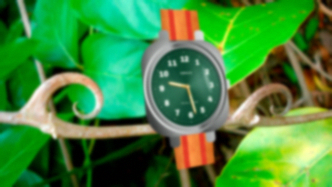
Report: 9:28
